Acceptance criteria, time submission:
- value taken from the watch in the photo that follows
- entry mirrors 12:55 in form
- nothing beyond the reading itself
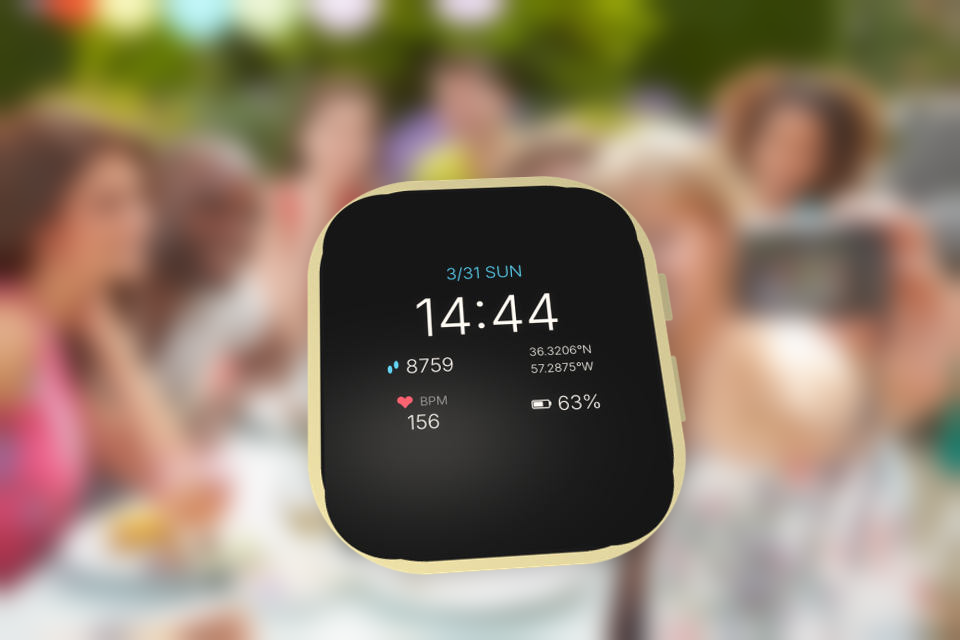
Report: 14:44
